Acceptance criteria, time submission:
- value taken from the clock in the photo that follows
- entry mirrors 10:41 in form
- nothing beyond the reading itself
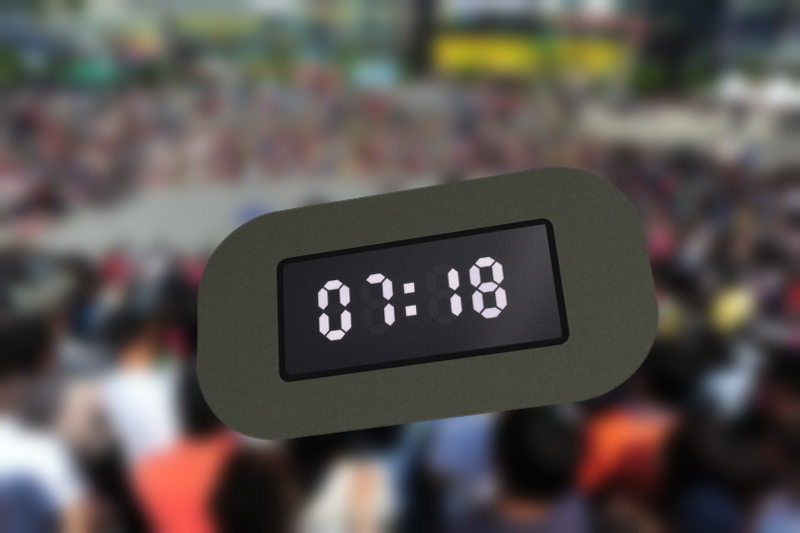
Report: 7:18
